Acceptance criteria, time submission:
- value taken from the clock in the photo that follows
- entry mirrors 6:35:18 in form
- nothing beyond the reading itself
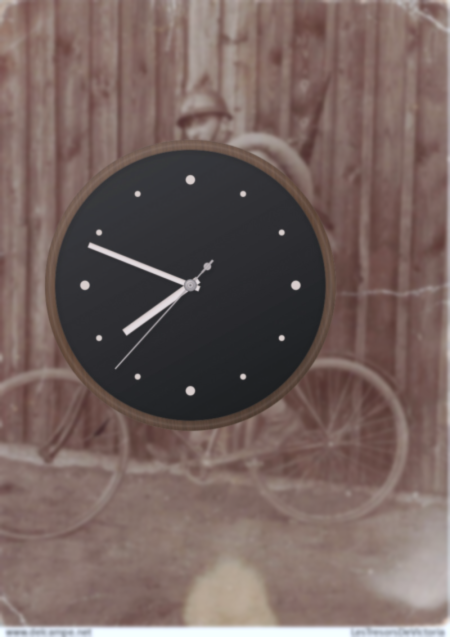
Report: 7:48:37
